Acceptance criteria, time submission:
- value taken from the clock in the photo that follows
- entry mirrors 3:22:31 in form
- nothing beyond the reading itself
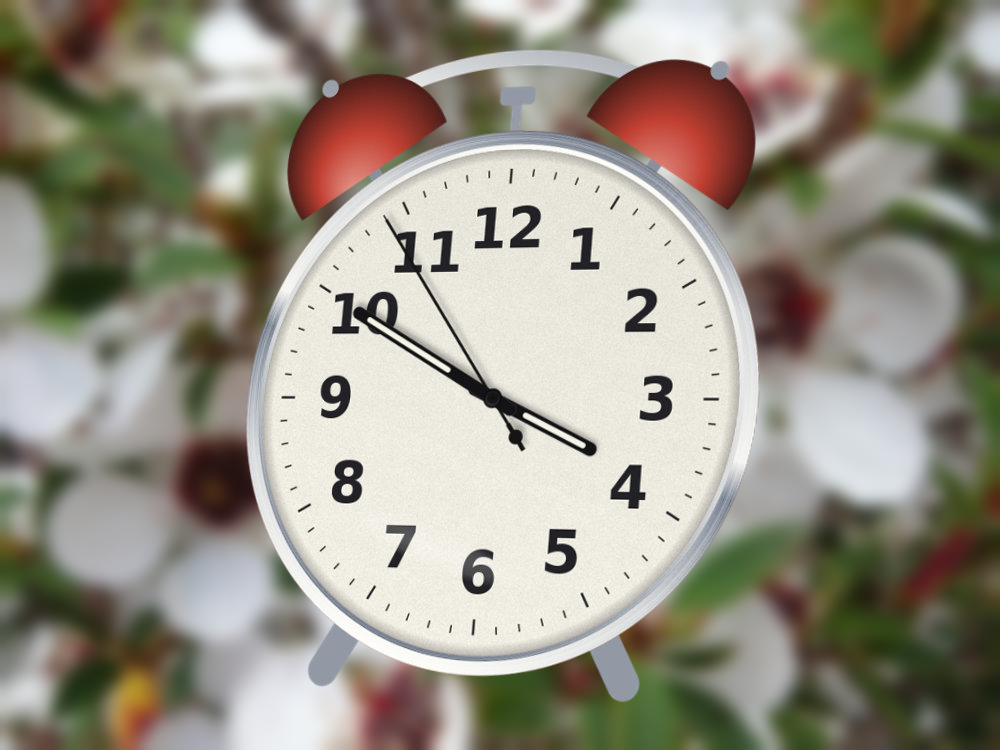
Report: 3:49:54
